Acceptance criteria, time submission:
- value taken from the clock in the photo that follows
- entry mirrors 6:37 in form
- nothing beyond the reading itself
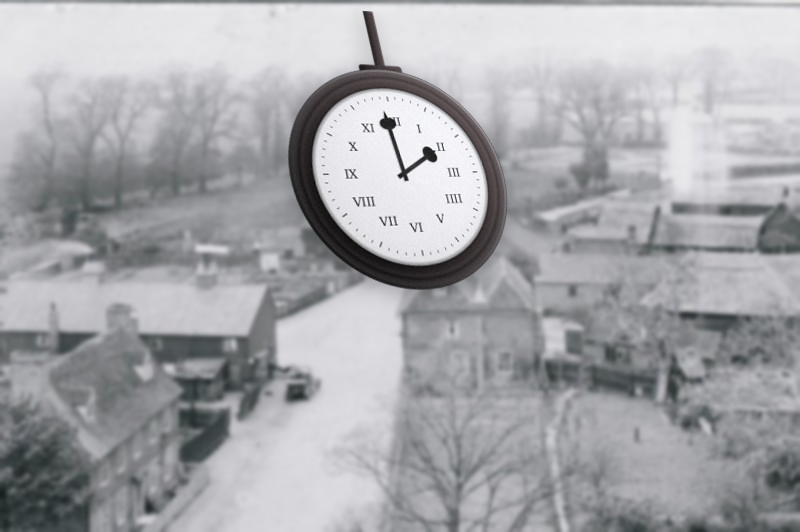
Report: 1:59
